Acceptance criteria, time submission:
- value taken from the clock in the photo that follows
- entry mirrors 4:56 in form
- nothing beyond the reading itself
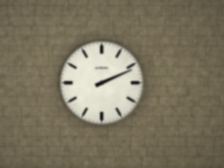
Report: 2:11
